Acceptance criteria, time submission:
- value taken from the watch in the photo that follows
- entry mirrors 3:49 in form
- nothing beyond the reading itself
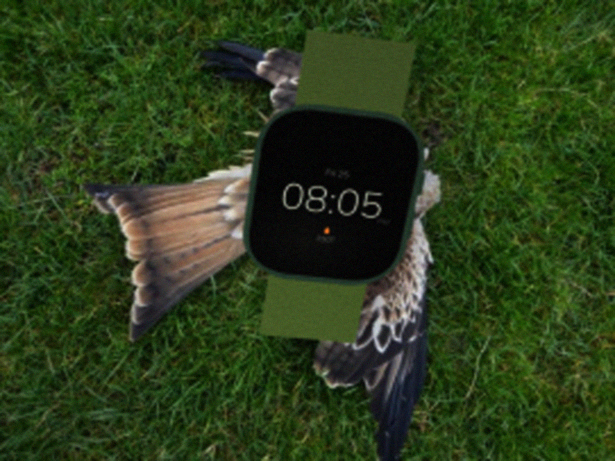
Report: 8:05
